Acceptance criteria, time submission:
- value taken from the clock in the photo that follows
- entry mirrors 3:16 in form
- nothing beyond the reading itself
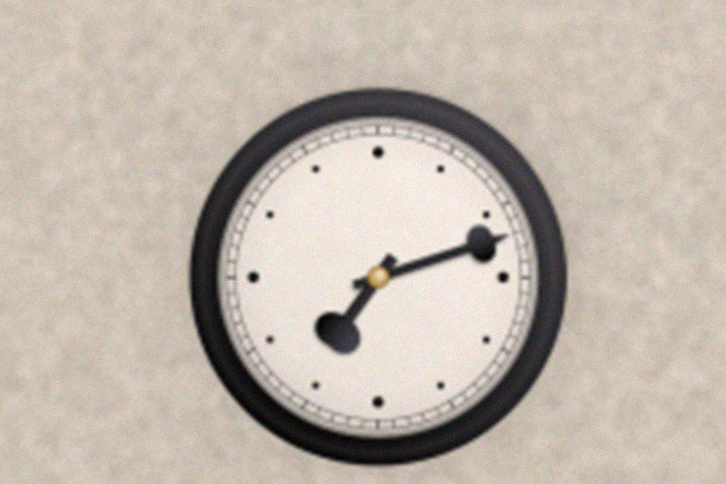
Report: 7:12
